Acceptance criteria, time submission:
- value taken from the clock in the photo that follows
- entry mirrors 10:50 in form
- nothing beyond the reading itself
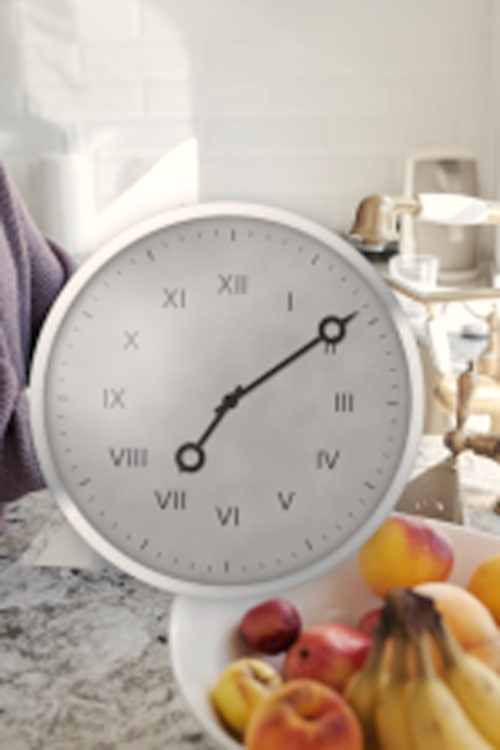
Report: 7:09
